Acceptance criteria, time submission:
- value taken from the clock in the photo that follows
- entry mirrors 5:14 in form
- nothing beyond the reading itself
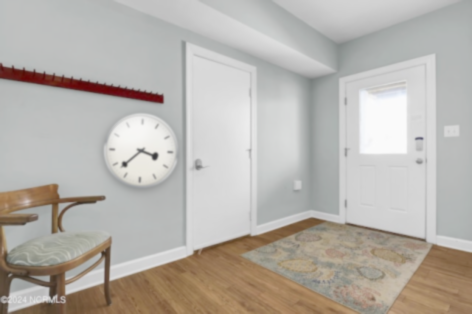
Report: 3:38
